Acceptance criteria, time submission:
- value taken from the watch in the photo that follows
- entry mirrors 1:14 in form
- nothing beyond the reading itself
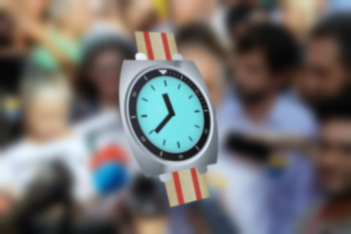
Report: 11:39
